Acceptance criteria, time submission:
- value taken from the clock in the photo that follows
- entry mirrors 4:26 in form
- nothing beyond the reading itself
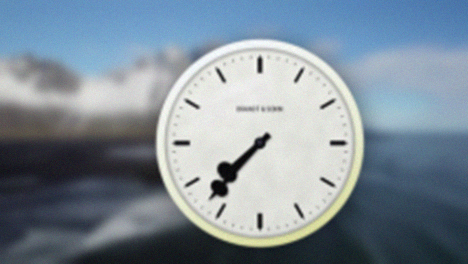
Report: 7:37
